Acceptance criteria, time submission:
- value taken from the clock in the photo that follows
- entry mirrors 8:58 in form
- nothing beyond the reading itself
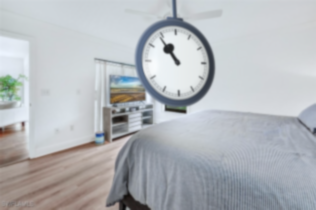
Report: 10:54
